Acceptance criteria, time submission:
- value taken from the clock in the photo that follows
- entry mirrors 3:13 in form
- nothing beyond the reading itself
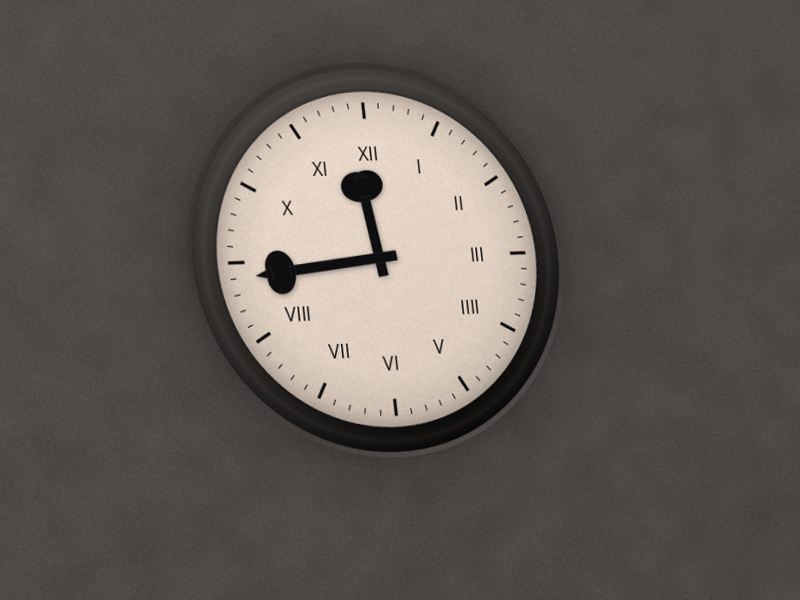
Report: 11:44
